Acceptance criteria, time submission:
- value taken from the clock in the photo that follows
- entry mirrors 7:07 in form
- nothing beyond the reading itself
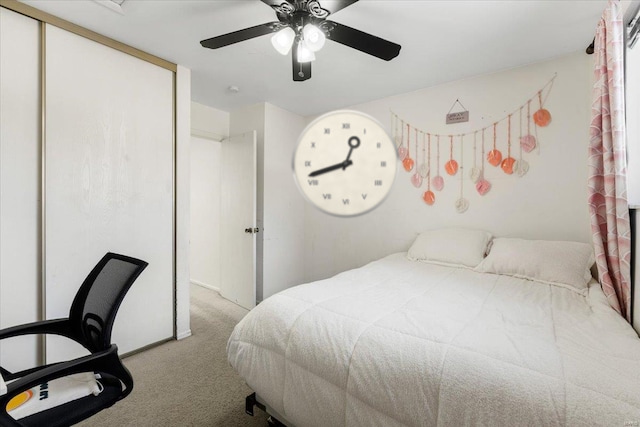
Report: 12:42
